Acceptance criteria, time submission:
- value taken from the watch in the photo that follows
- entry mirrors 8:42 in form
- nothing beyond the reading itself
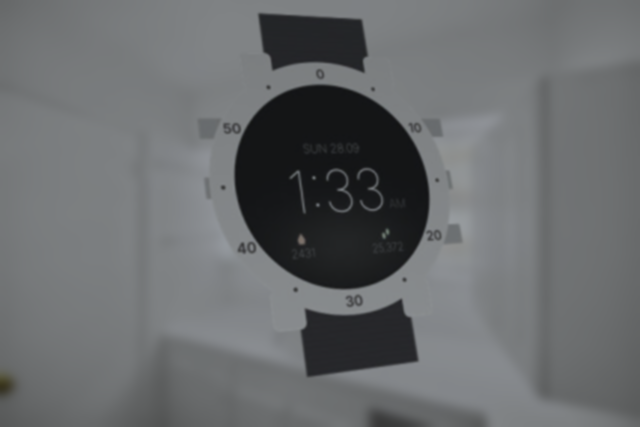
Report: 1:33
